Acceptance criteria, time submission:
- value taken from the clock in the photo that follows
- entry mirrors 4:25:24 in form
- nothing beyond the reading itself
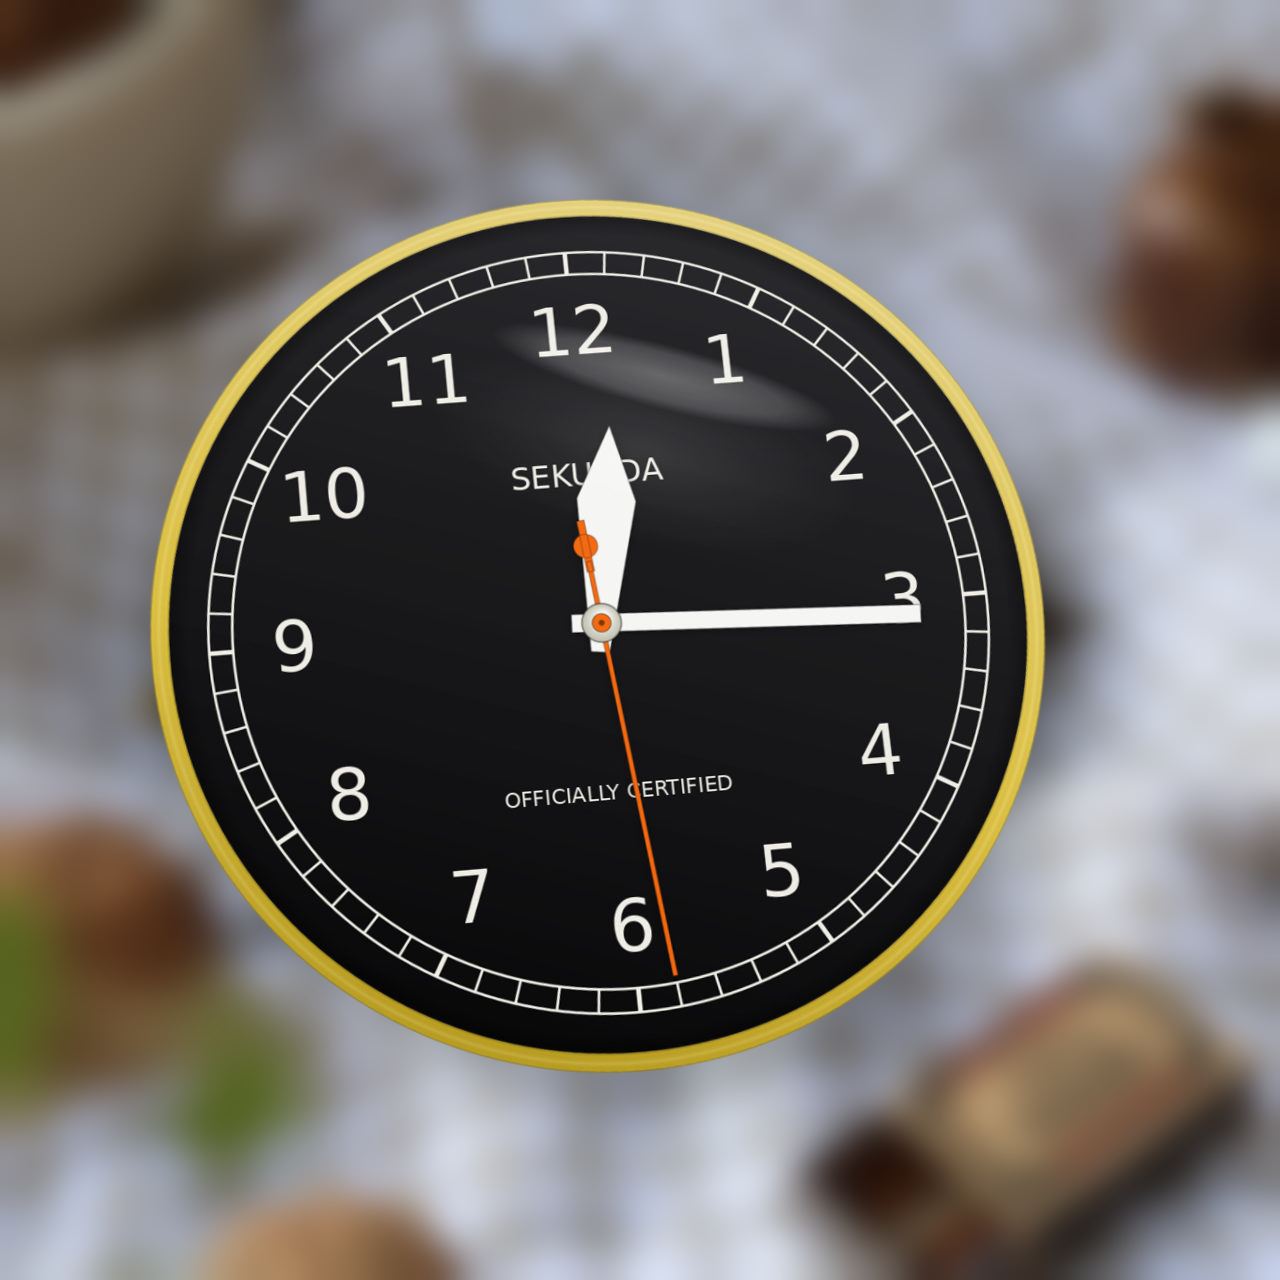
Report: 12:15:29
